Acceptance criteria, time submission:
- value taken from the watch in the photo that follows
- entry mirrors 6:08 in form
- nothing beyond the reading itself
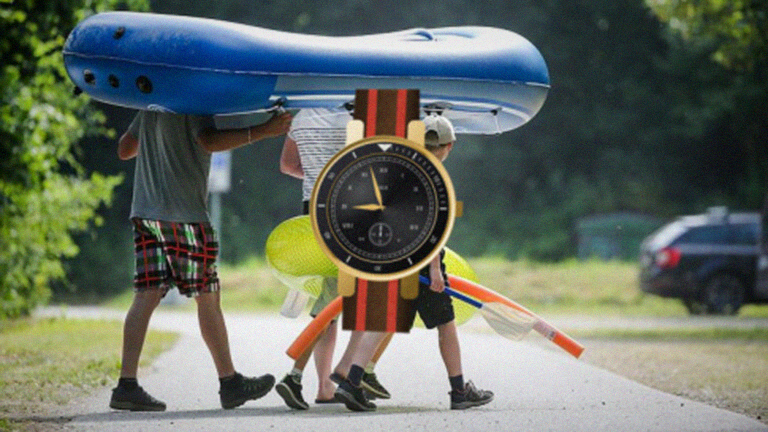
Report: 8:57
